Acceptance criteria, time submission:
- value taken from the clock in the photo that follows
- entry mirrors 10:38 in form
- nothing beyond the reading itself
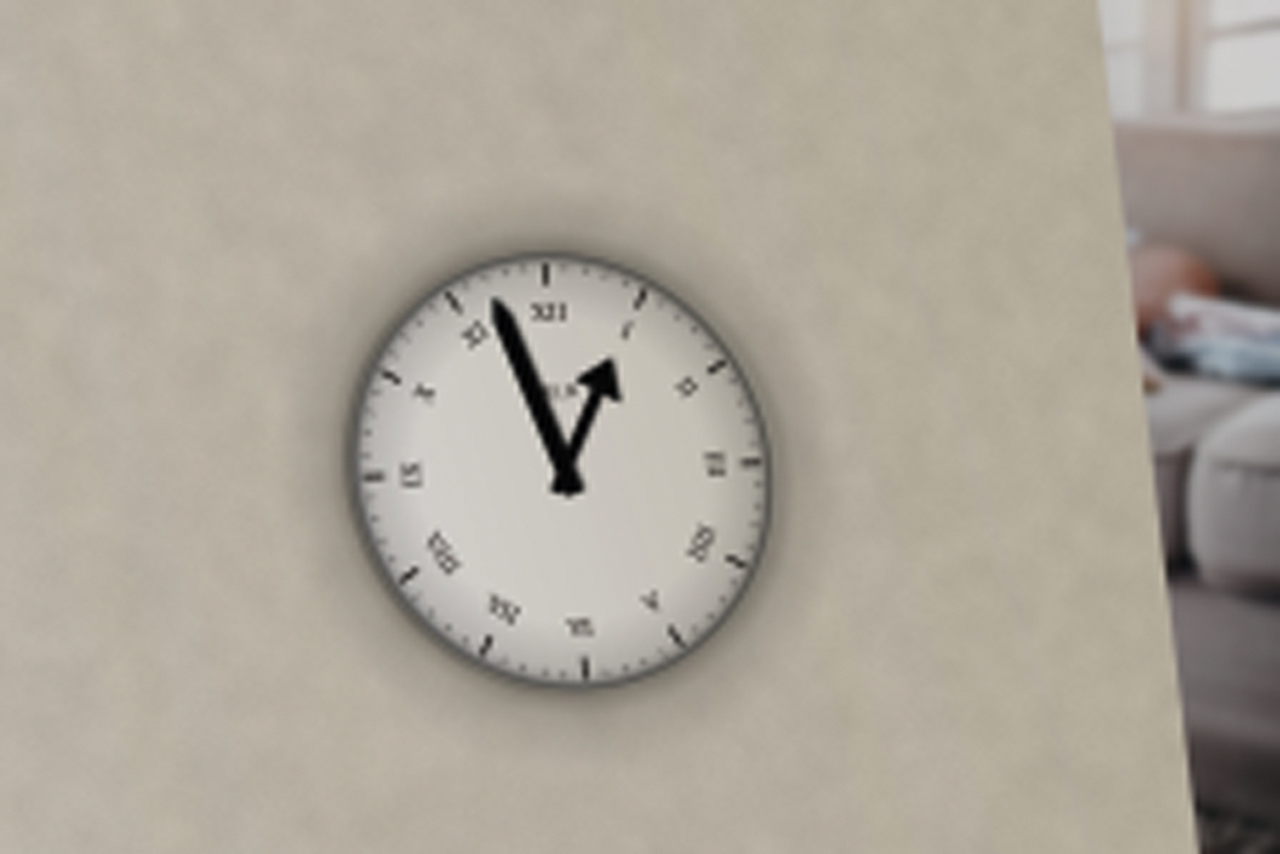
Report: 12:57
